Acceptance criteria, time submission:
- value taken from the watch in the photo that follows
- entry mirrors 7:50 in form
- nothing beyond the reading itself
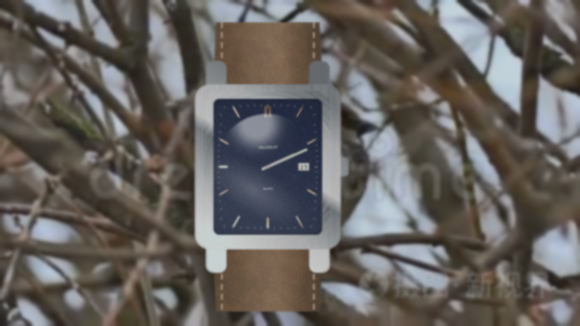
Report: 2:11
